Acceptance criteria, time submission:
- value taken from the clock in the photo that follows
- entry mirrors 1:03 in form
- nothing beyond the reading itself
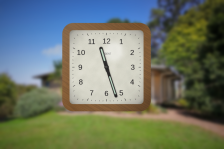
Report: 11:27
